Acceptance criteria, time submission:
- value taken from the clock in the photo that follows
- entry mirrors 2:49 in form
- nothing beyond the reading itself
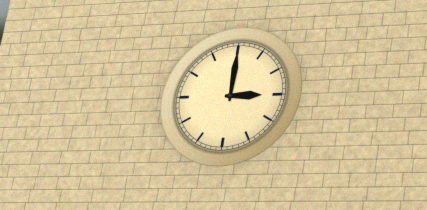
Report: 3:00
